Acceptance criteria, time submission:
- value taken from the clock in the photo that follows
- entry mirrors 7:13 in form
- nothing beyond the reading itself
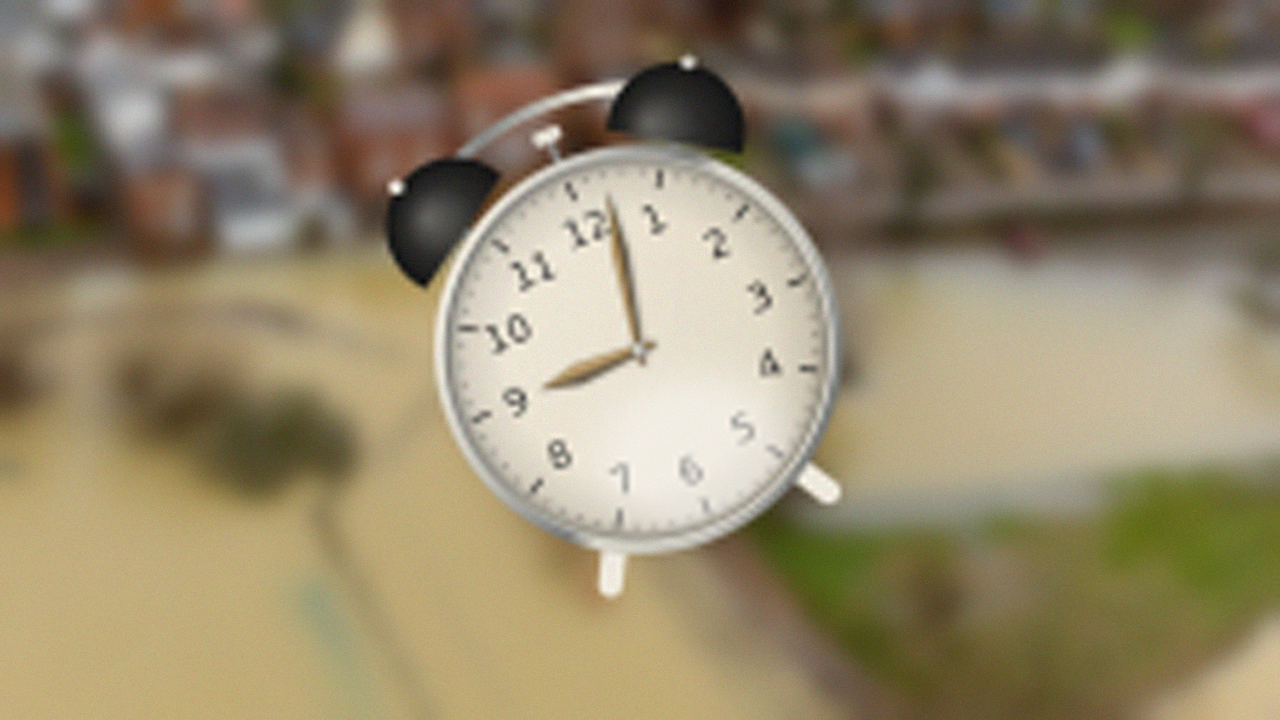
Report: 9:02
